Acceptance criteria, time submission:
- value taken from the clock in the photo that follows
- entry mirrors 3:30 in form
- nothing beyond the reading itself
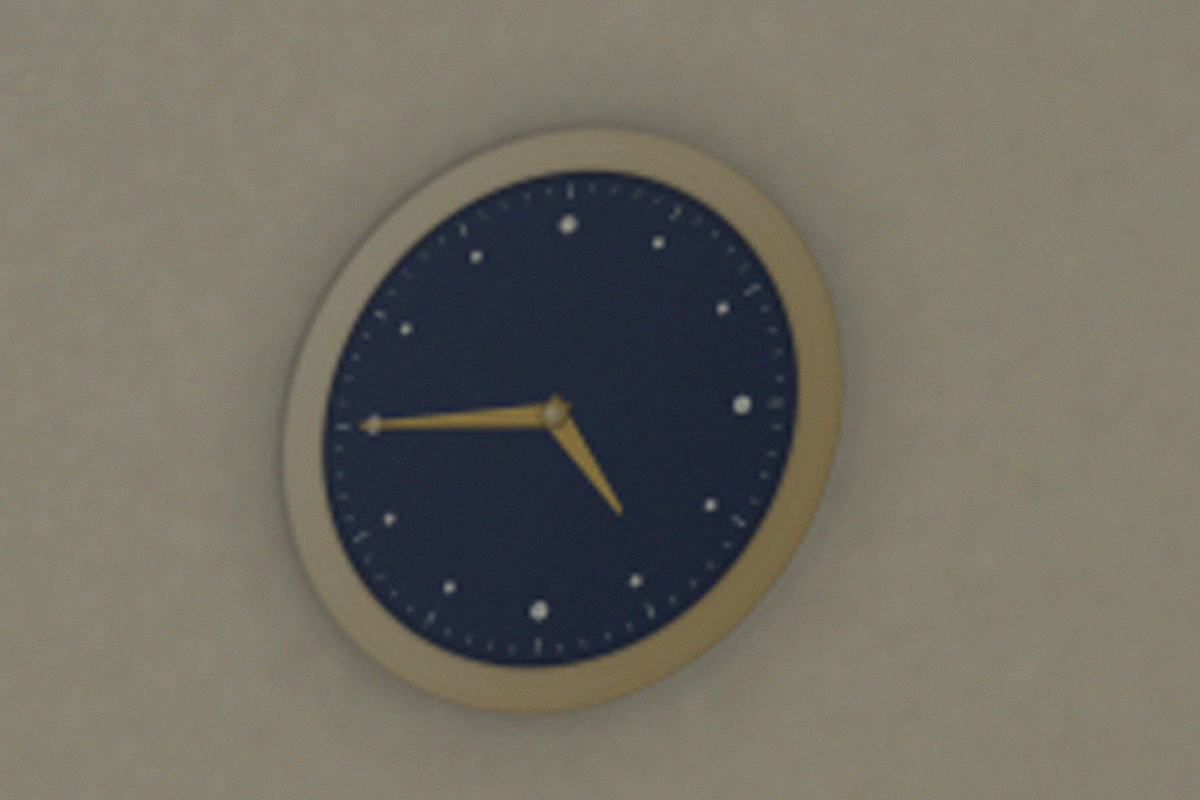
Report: 4:45
